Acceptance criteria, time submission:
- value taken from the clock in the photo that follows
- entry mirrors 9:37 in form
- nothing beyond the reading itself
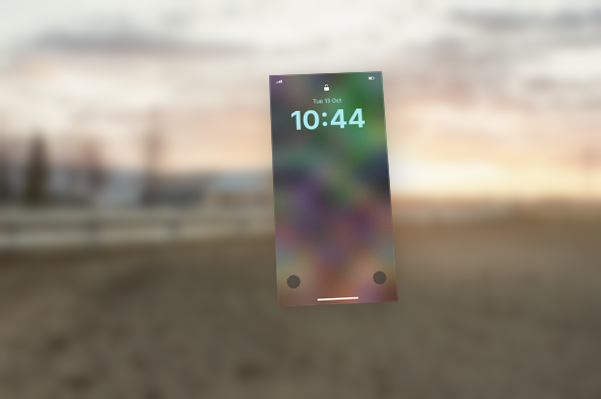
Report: 10:44
